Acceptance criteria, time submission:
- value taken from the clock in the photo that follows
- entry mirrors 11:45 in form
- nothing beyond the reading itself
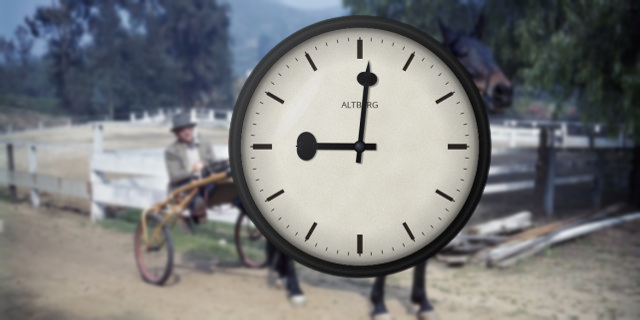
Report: 9:01
